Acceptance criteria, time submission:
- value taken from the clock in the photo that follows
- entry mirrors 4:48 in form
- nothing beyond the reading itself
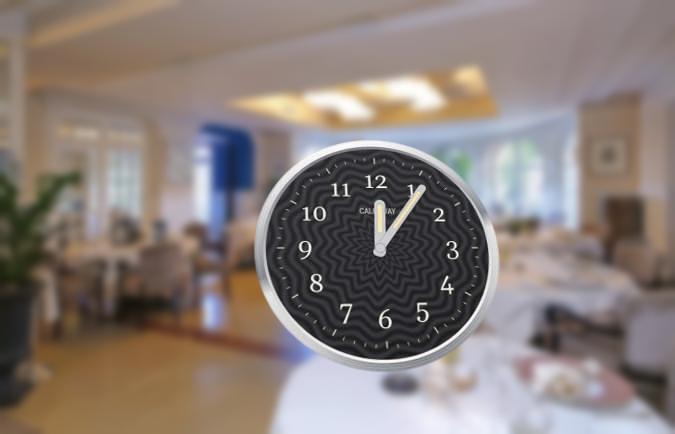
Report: 12:06
